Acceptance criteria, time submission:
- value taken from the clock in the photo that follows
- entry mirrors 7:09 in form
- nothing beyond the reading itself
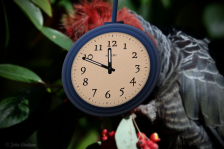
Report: 11:49
